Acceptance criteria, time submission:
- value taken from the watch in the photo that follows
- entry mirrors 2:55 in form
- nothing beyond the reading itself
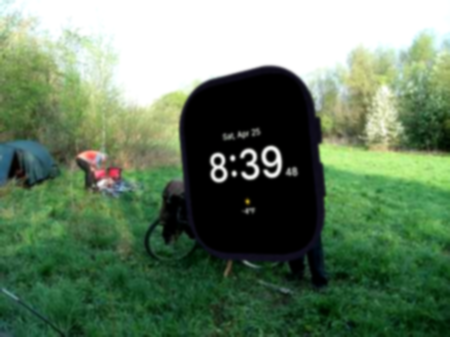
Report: 8:39
